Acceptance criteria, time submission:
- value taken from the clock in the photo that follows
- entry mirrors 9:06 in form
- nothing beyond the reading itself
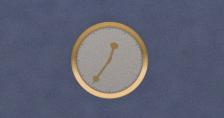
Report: 12:36
